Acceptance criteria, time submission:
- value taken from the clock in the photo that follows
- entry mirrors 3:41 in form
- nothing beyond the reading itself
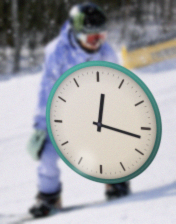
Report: 12:17
